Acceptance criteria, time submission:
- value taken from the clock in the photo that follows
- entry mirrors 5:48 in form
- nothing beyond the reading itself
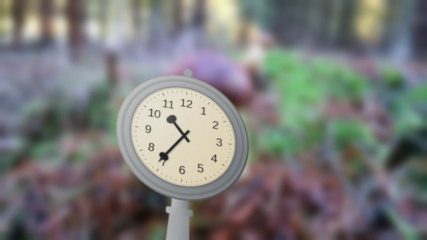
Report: 10:36
